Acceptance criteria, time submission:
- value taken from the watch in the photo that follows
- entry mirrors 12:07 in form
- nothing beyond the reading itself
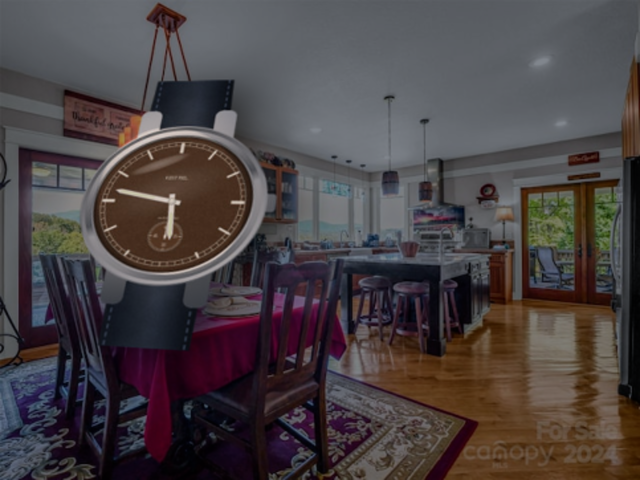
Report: 5:47
